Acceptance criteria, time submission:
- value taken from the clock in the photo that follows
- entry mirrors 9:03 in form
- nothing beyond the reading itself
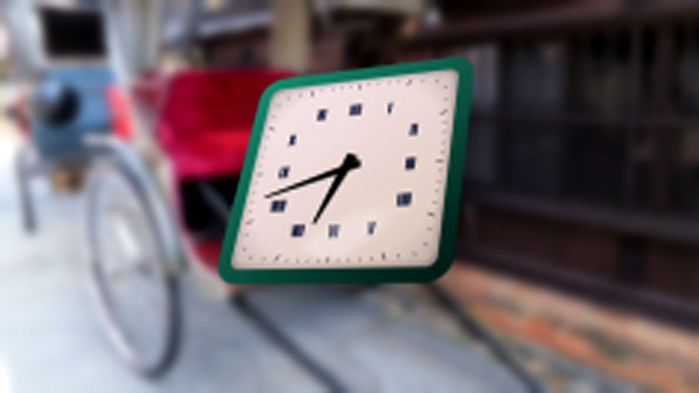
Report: 6:42
